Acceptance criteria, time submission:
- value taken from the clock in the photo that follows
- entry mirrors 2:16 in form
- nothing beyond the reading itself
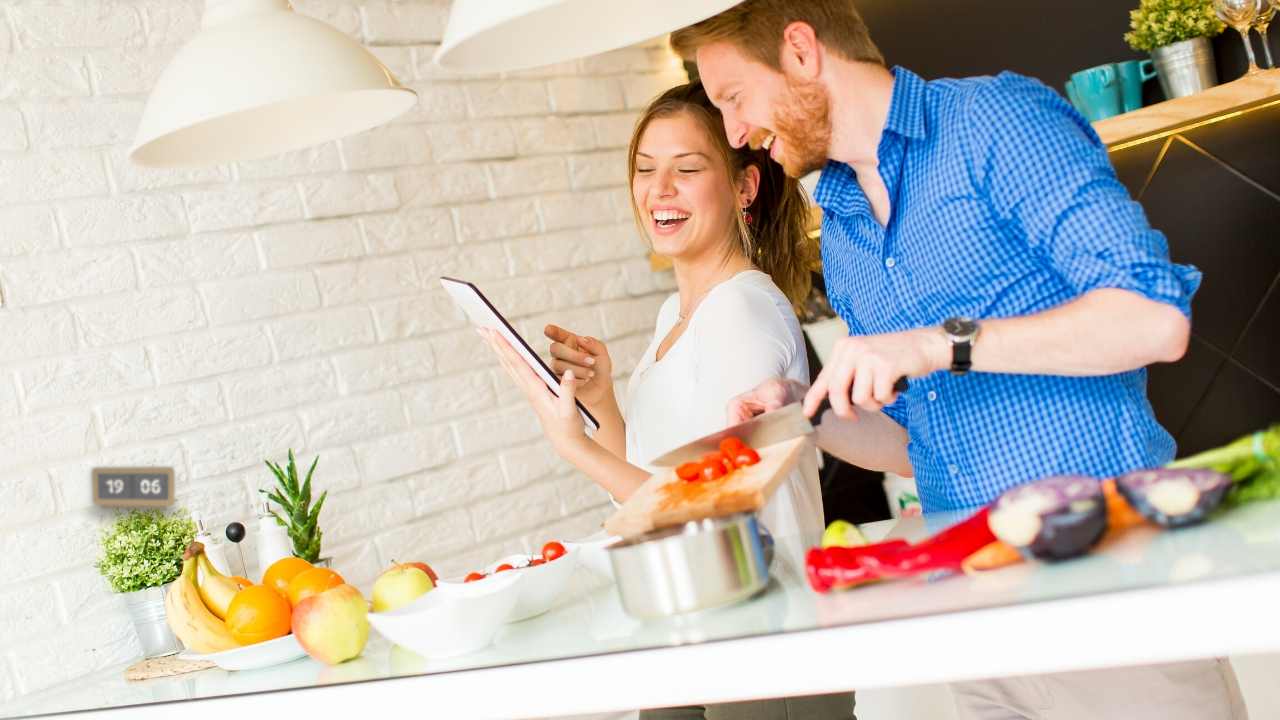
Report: 19:06
